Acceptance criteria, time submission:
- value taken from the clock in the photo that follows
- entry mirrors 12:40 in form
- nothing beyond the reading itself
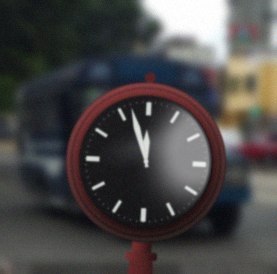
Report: 11:57
